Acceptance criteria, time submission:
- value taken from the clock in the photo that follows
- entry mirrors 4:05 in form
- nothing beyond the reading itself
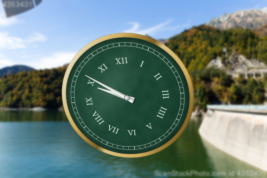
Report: 9:51
